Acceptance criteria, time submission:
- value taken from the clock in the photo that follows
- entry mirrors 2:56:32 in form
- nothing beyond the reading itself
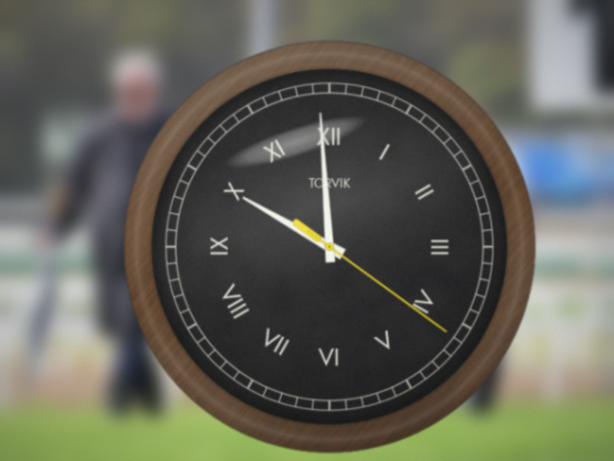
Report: 9:59:21
